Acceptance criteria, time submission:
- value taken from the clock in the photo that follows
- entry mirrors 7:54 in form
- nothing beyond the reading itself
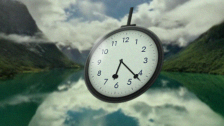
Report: 6:22
